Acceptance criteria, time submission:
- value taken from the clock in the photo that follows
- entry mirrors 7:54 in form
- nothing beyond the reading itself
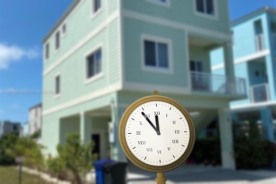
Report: 11:54
